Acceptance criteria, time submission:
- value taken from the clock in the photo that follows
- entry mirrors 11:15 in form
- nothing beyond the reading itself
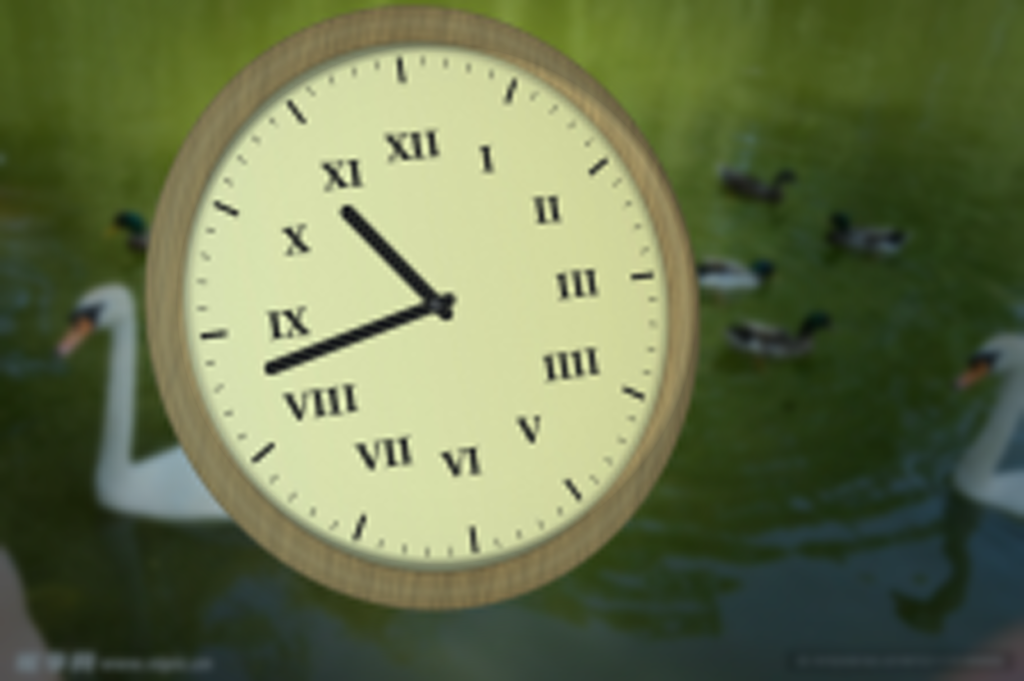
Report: 10:43
